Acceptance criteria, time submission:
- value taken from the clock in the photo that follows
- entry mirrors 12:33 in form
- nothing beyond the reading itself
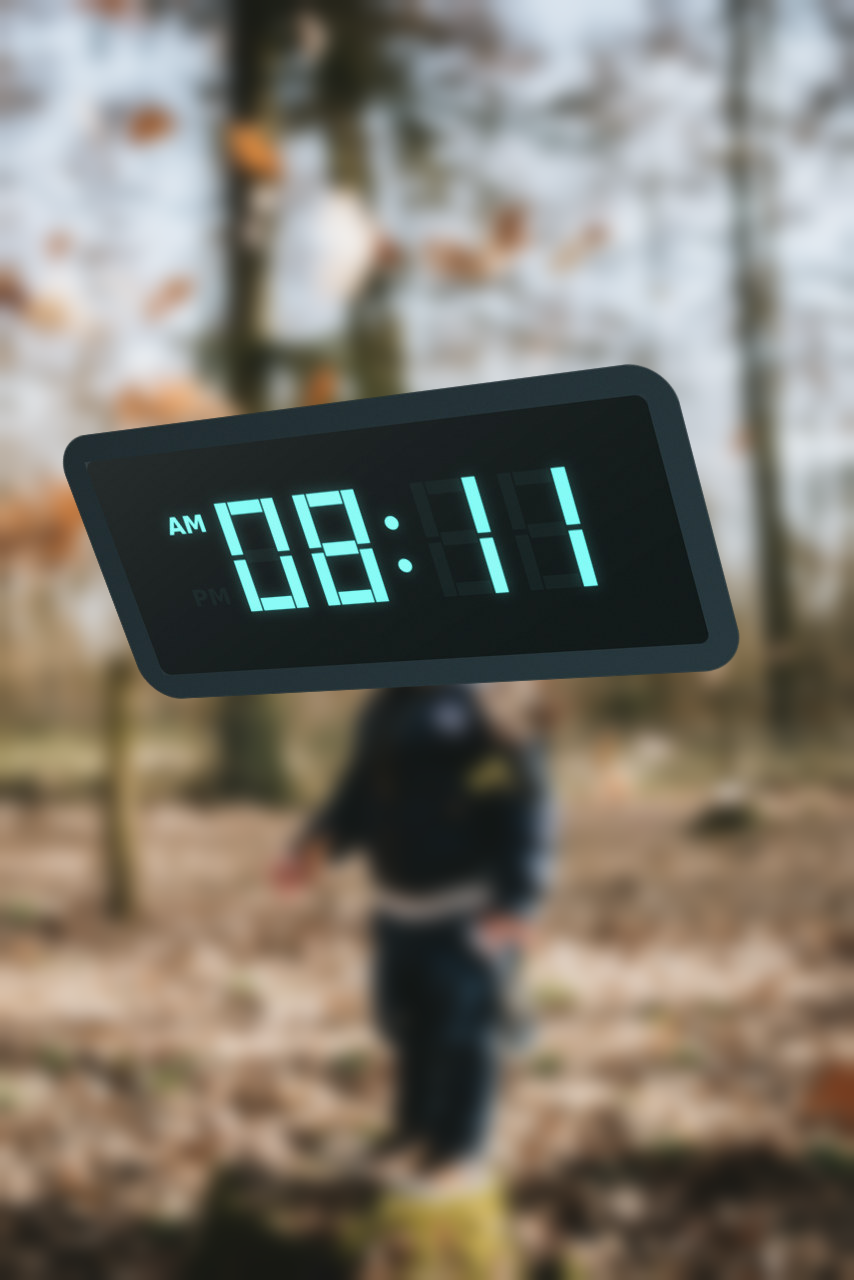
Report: 8:11
